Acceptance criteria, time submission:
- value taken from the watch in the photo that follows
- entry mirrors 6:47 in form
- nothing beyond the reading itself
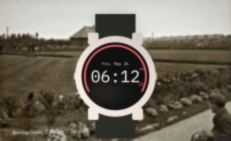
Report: 6:12
